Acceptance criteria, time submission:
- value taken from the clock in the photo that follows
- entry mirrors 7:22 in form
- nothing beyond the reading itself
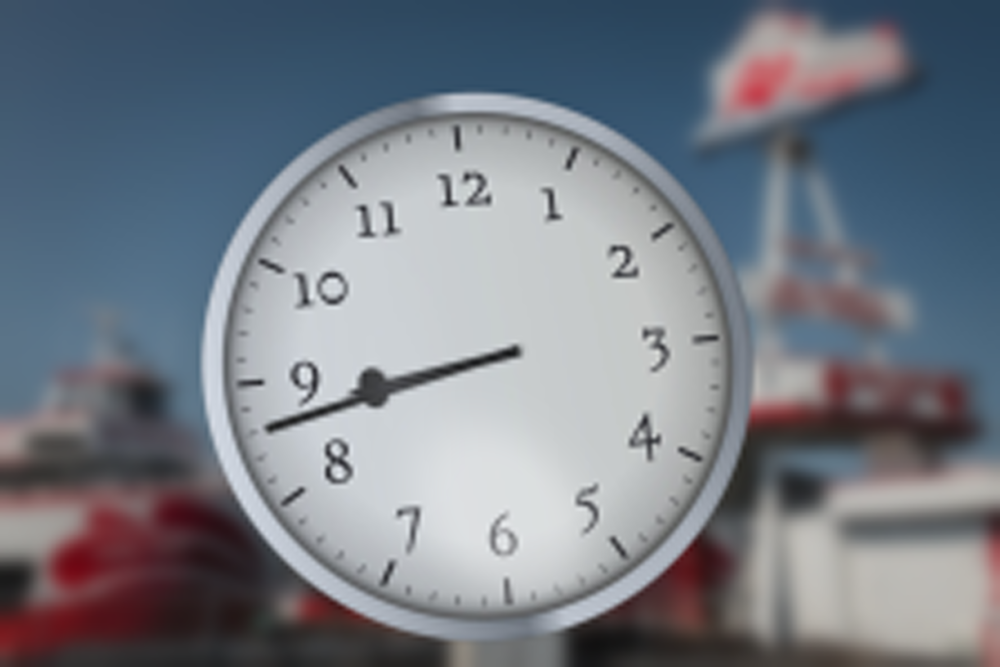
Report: 8:43
